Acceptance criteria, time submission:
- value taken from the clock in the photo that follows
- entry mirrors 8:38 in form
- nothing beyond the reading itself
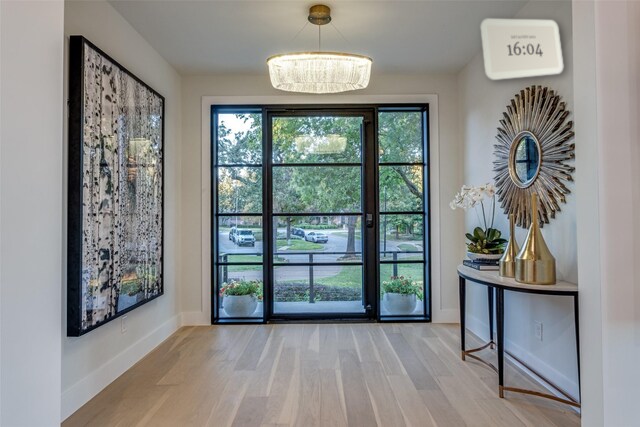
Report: 16:04
